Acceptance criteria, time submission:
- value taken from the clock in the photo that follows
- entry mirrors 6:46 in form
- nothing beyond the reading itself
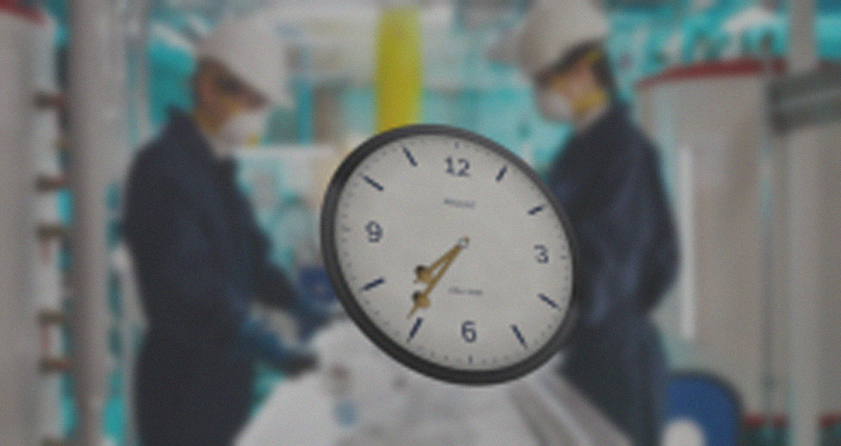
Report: 7:36
